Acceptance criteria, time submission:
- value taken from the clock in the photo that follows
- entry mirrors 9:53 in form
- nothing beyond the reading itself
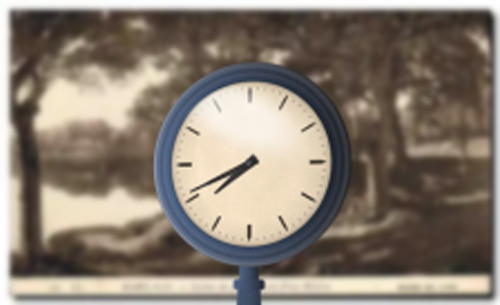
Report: 7:41
